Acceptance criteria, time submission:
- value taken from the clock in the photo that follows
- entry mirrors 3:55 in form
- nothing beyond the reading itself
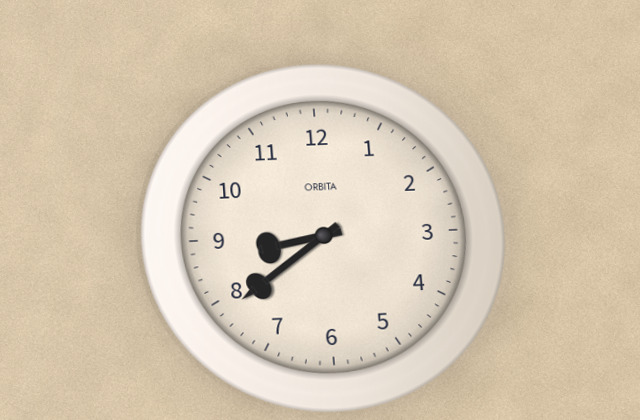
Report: 8:39
